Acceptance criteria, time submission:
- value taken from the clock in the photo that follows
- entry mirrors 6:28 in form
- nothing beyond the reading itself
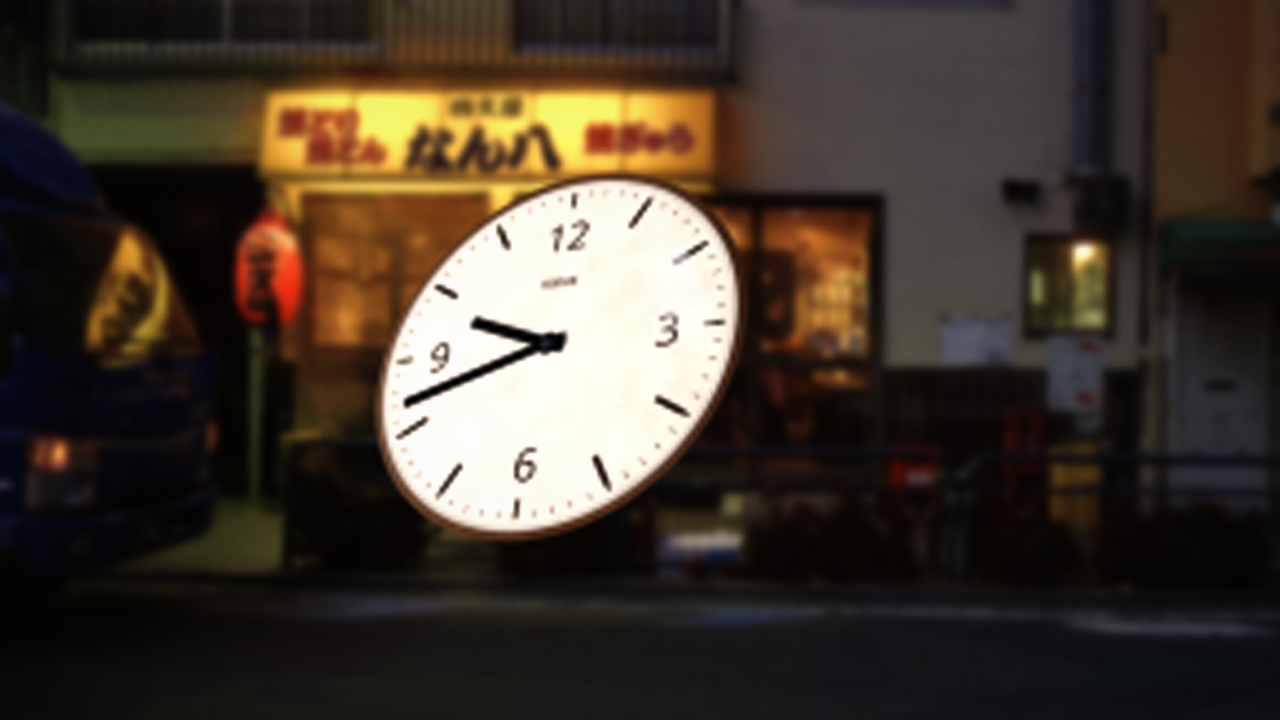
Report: 9:42
